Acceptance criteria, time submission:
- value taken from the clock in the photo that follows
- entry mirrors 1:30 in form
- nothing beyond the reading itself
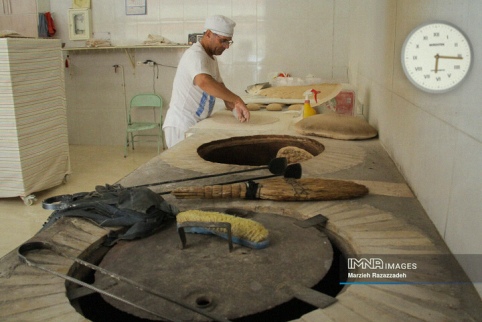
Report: 6:16
